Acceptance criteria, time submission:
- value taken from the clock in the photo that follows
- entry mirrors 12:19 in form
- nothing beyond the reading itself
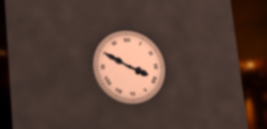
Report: 3:50
